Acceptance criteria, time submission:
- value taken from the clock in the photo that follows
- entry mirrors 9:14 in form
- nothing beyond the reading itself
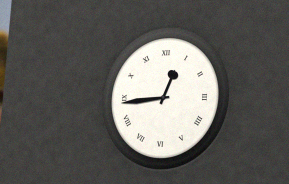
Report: 12:44
